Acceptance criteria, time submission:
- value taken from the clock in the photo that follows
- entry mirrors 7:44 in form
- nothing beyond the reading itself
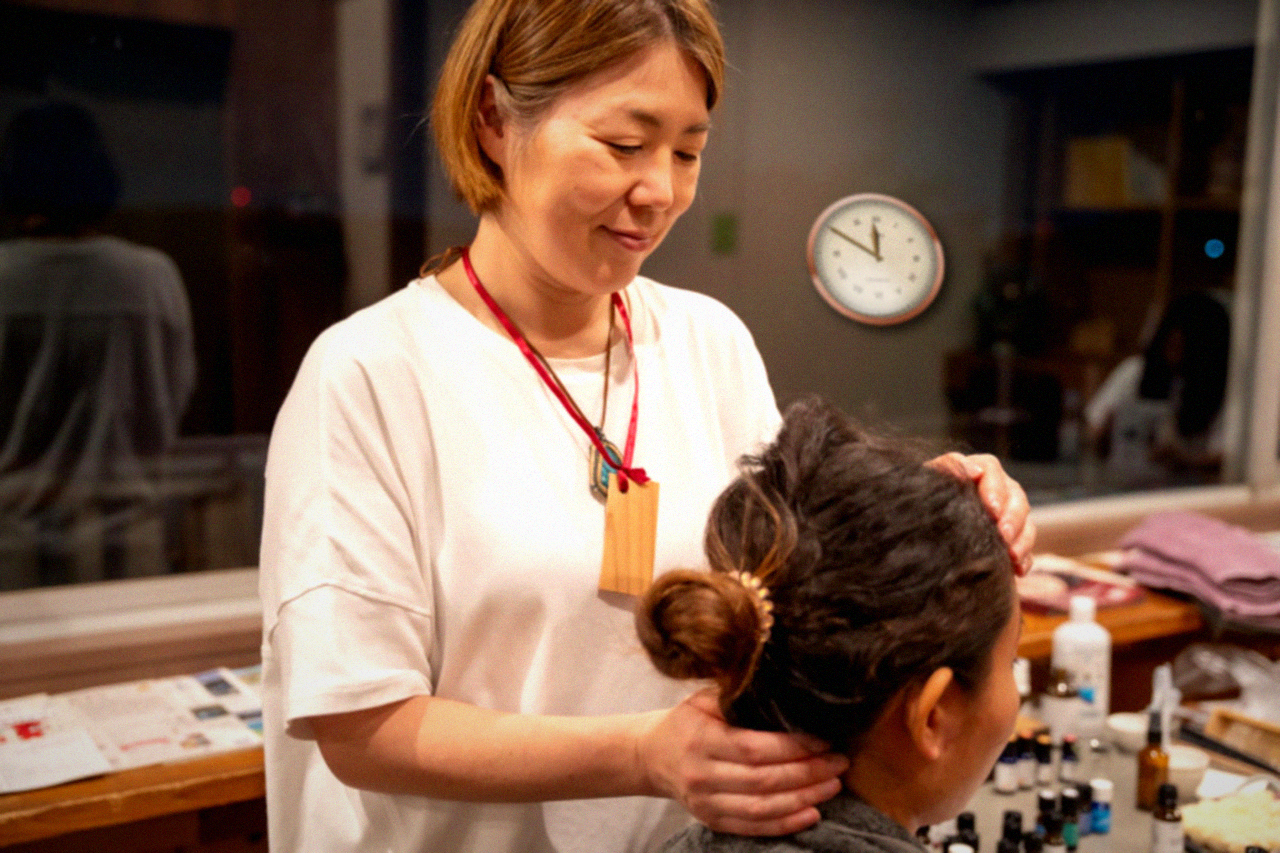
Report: 11:50
